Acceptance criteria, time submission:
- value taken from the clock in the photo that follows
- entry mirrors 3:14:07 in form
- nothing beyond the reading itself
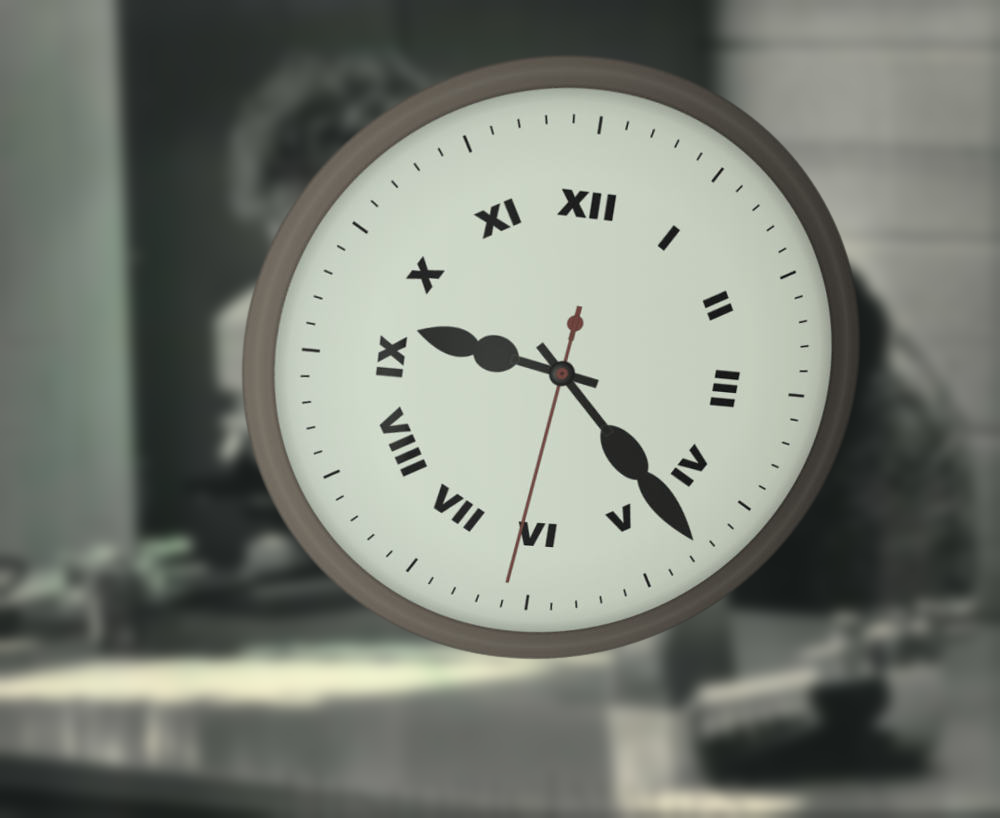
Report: 9:22:31
